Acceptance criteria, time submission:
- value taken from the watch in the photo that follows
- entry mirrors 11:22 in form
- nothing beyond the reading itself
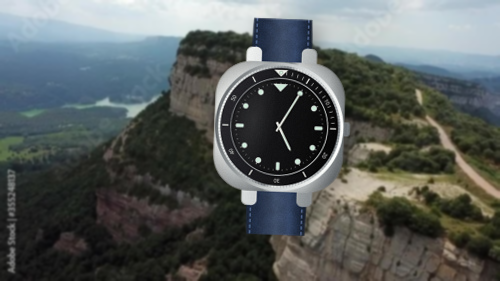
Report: 5:05
